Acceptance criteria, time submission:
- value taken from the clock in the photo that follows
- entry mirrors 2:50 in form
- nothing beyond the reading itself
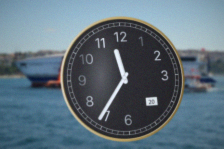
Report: 11:36
